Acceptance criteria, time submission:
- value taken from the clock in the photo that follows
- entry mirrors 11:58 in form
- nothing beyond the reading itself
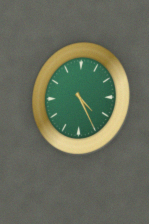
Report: 4:25
